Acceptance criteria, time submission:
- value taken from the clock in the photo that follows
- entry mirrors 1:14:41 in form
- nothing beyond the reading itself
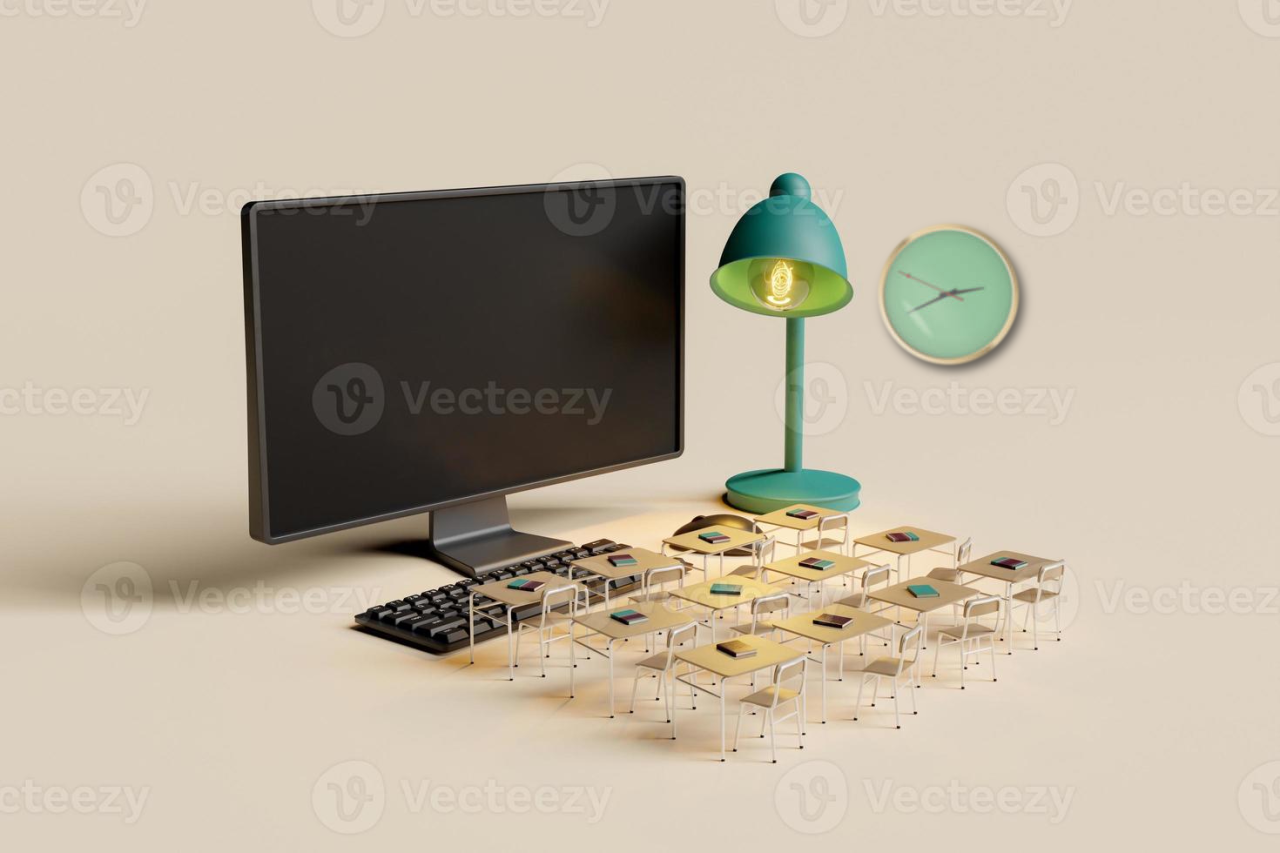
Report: 2:40:49
